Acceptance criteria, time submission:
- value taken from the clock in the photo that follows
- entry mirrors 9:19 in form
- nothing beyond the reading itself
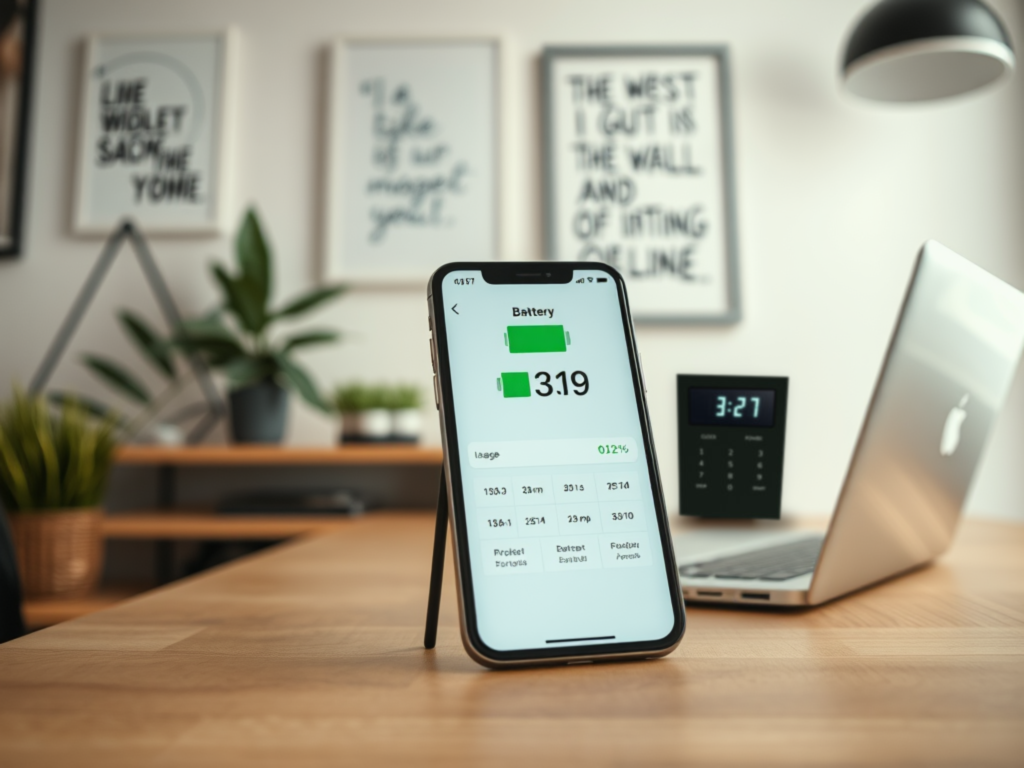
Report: 3:27
